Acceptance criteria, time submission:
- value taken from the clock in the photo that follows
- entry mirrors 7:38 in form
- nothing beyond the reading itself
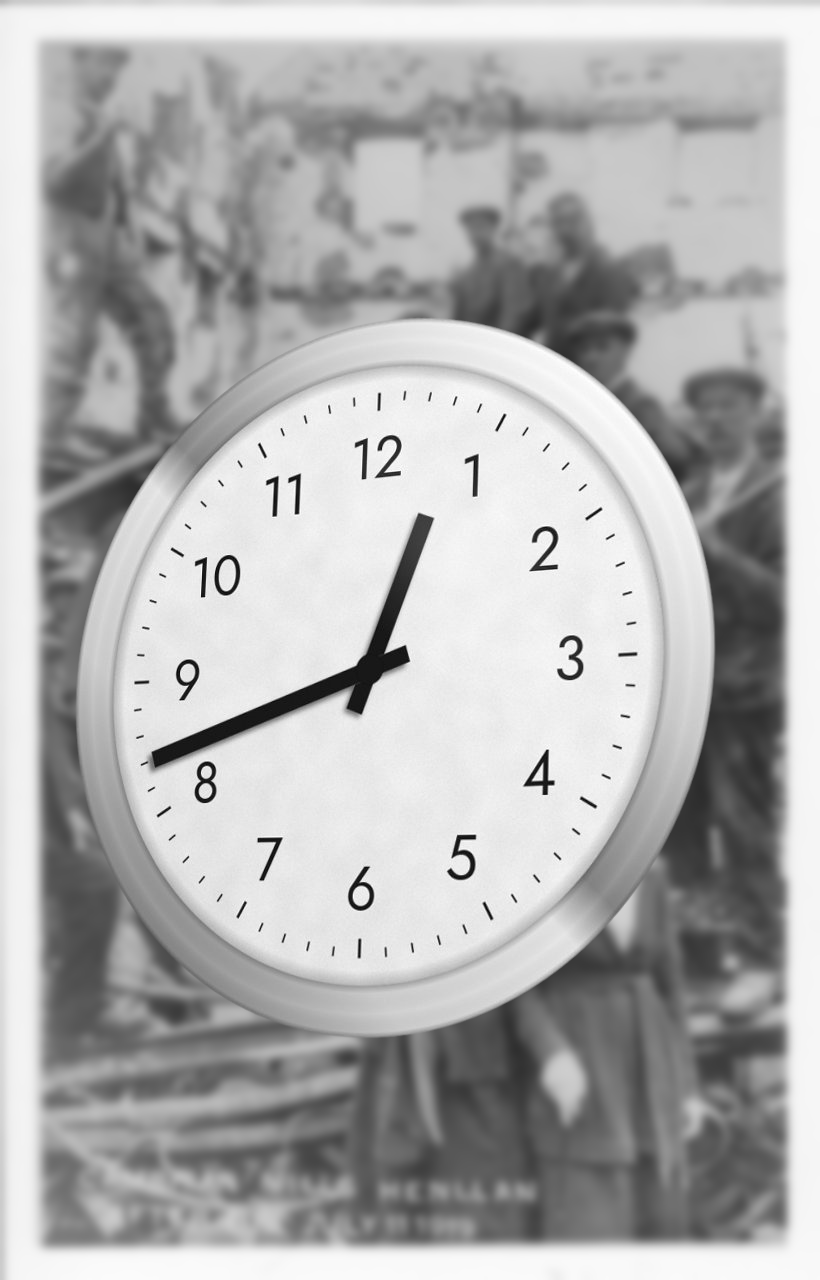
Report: 12:42
